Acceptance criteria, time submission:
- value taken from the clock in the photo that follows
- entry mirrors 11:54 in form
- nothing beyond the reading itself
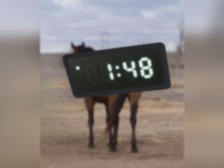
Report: 1:48
